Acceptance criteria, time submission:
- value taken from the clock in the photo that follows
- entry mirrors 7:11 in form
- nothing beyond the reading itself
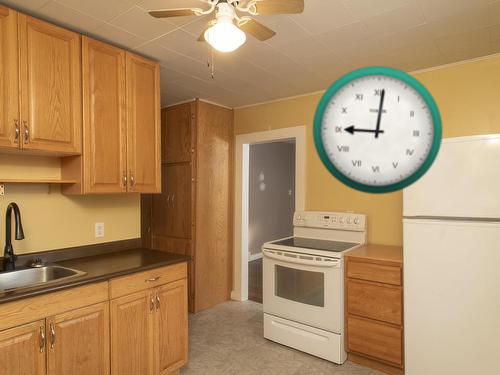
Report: 9:01
